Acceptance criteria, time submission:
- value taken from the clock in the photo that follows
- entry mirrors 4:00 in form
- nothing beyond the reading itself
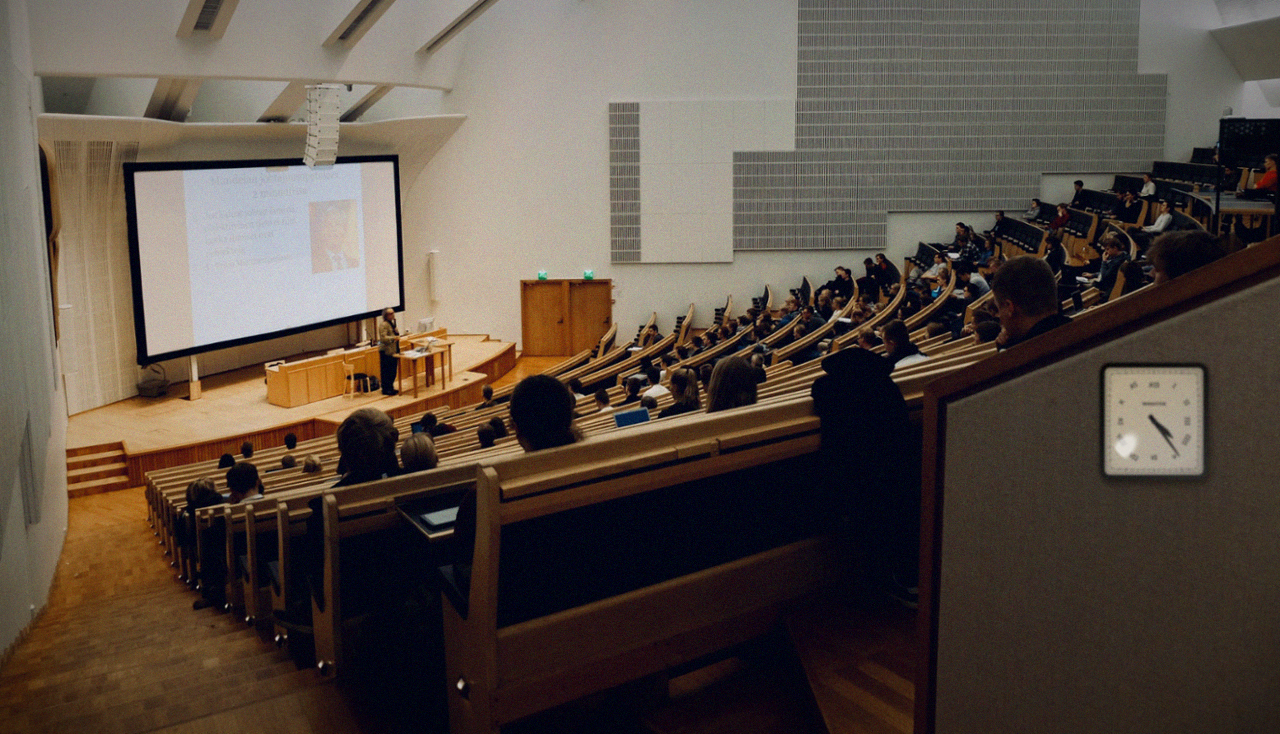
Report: 4:24
